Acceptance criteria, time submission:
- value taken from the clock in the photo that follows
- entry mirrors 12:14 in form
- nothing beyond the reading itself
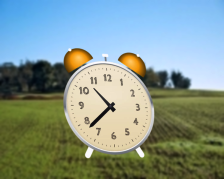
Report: 10:38
